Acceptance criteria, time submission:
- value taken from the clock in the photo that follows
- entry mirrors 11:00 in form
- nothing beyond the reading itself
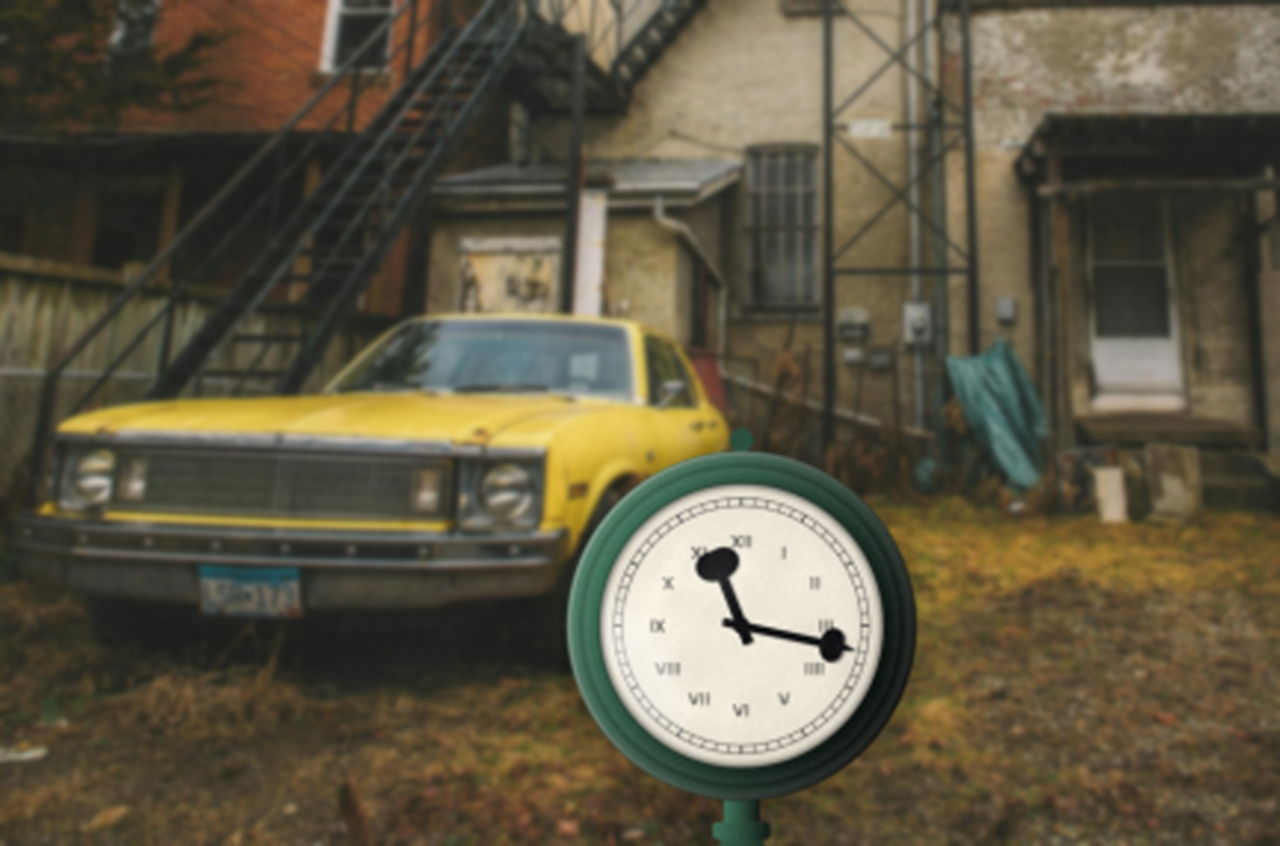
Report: 11:17
